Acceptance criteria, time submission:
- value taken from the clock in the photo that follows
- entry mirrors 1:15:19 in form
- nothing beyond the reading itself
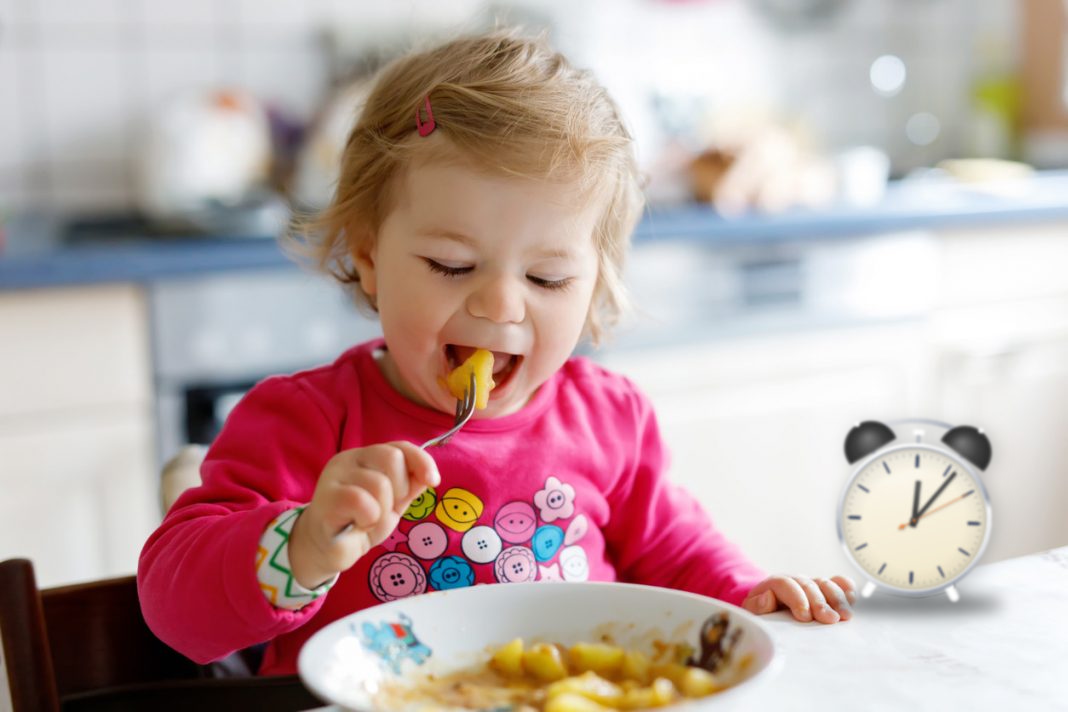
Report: 12:06:10
